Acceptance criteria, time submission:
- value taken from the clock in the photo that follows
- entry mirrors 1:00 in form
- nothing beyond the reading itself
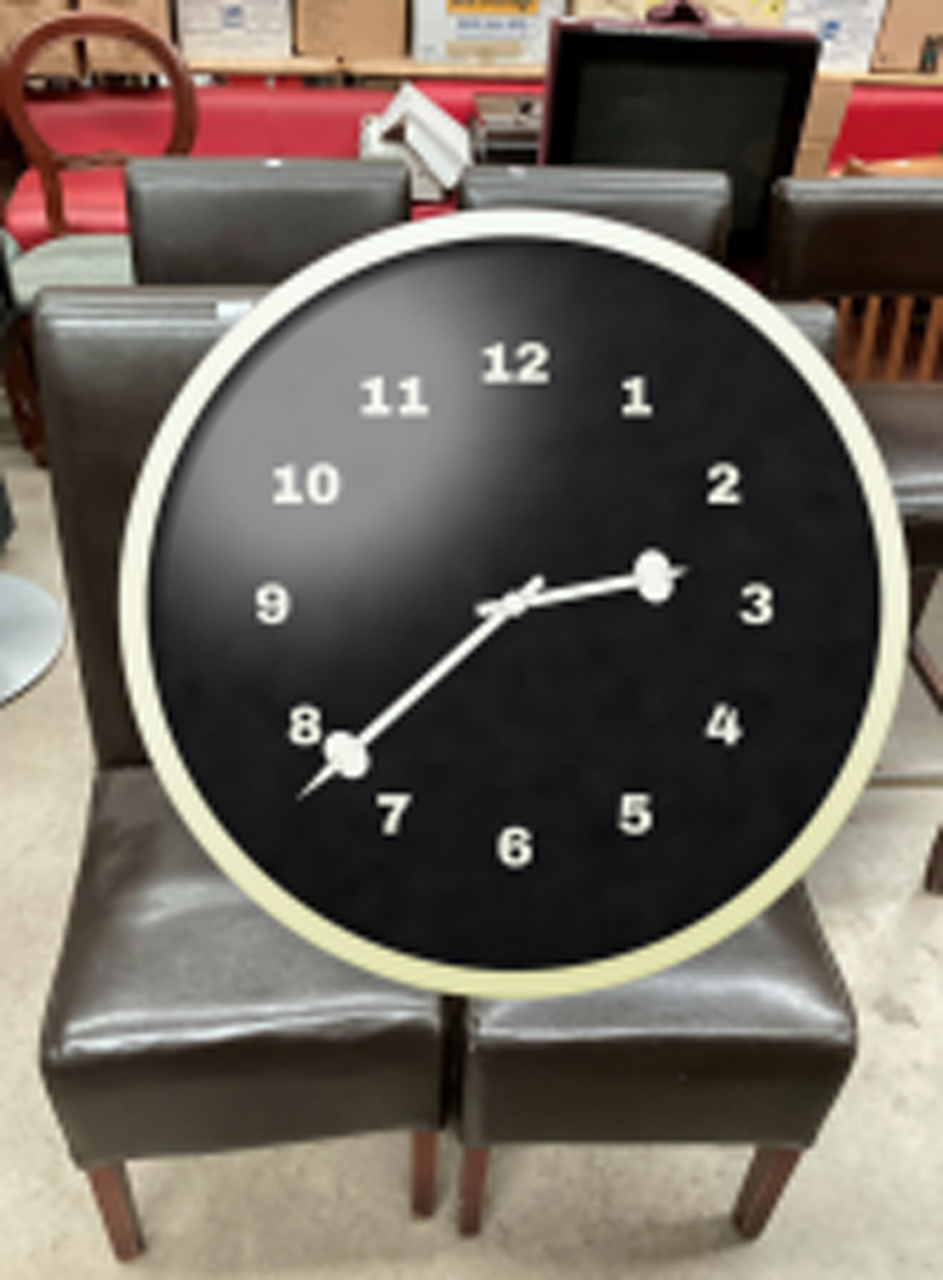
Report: 2:38
